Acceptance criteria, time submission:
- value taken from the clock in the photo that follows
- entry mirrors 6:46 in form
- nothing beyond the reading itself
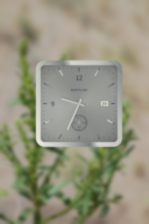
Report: 9:34
